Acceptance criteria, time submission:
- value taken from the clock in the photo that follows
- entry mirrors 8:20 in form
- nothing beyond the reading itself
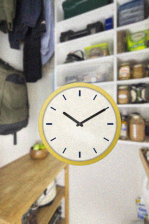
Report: 10:10
